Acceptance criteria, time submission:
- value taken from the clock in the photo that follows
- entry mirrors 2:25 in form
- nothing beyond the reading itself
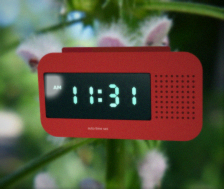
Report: 11:31
